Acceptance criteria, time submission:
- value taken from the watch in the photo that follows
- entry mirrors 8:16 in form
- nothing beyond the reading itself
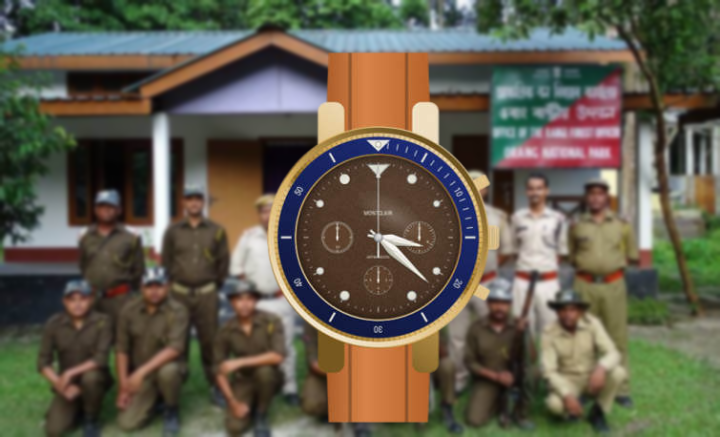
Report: 3:22
